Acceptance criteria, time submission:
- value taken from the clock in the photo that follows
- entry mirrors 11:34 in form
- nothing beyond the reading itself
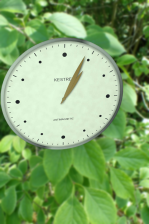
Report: 1:04
